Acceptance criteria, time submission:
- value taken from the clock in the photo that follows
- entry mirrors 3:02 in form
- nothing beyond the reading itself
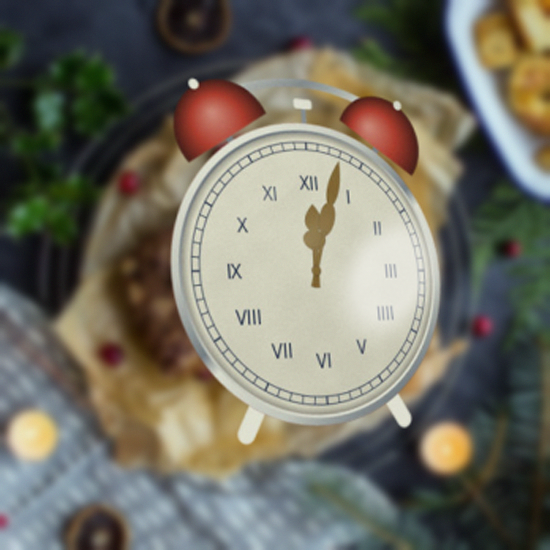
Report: 12:03
